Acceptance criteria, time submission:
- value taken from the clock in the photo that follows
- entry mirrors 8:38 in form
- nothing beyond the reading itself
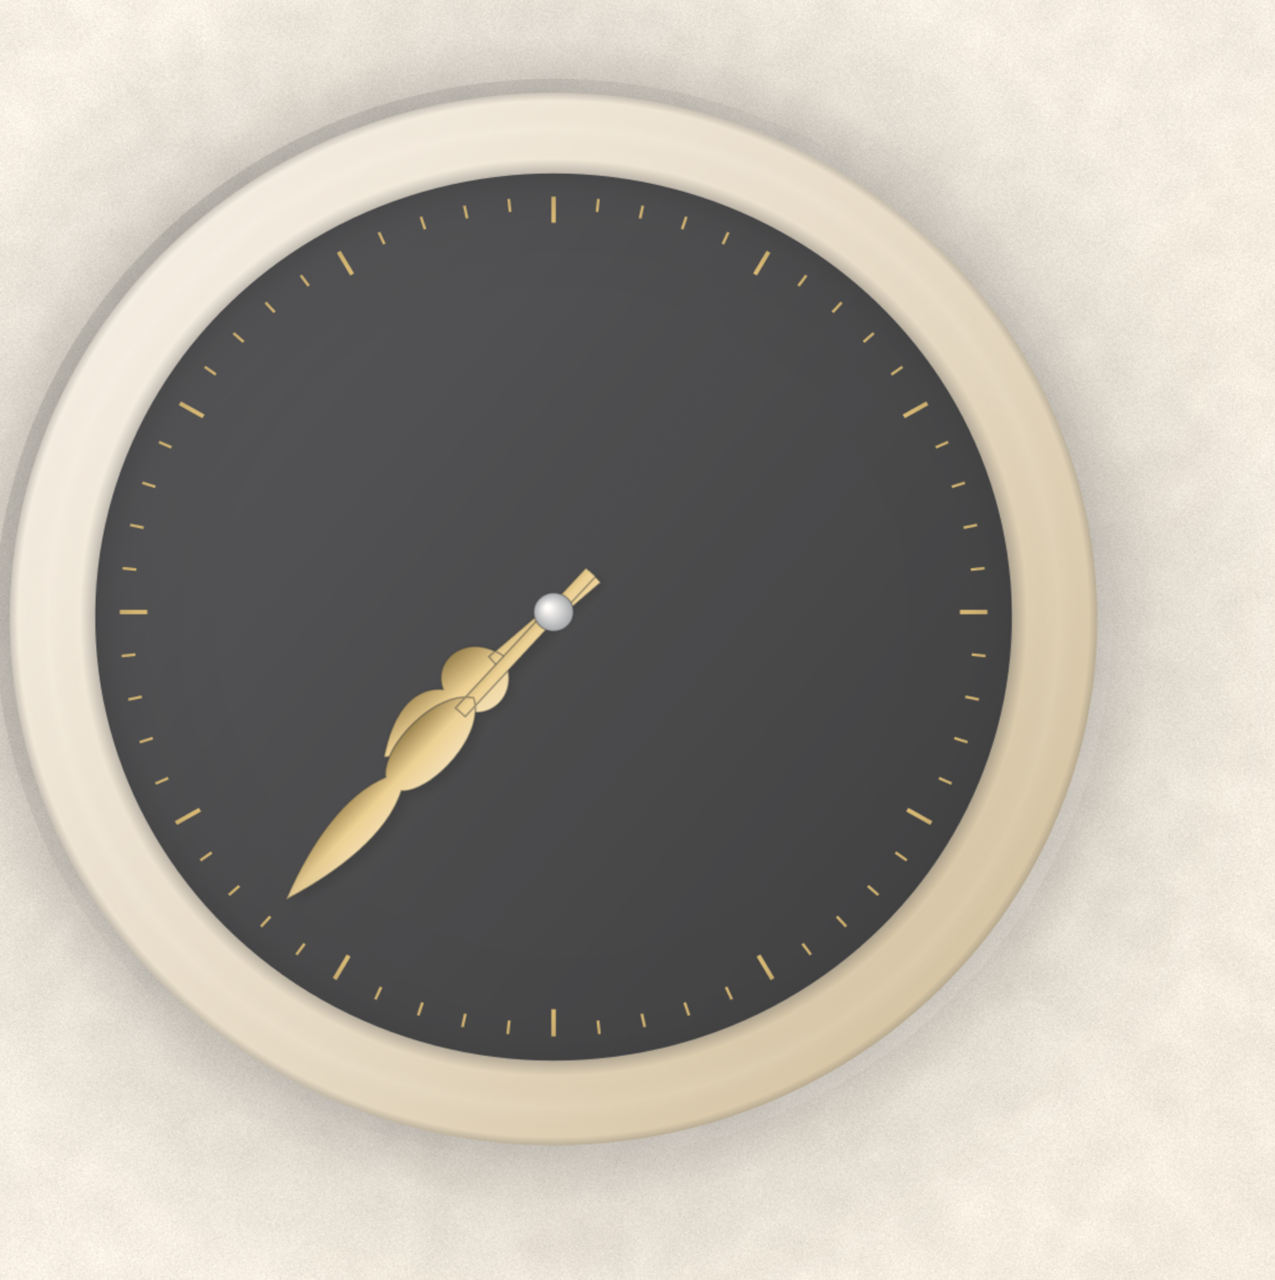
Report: 7:37
